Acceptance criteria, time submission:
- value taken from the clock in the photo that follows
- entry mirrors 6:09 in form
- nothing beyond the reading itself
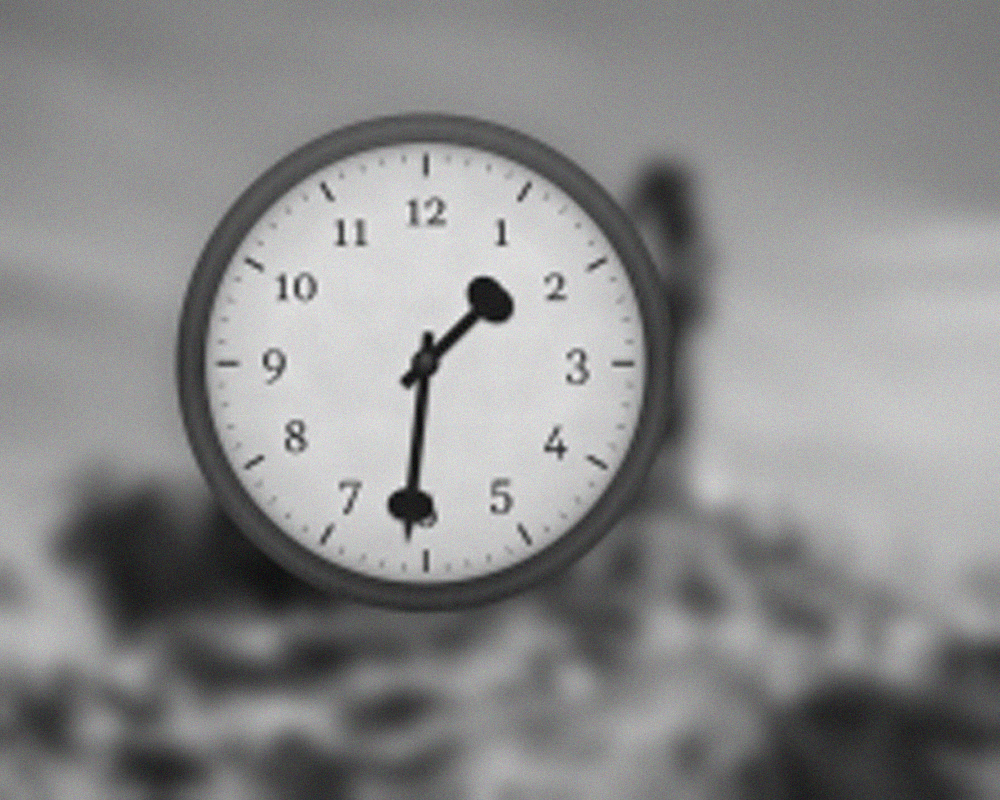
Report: 1:31
